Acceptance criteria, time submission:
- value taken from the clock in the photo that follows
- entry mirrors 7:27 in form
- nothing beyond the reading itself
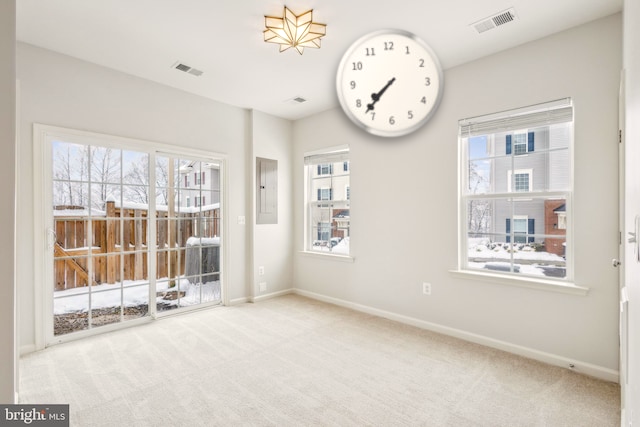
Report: 7:37
